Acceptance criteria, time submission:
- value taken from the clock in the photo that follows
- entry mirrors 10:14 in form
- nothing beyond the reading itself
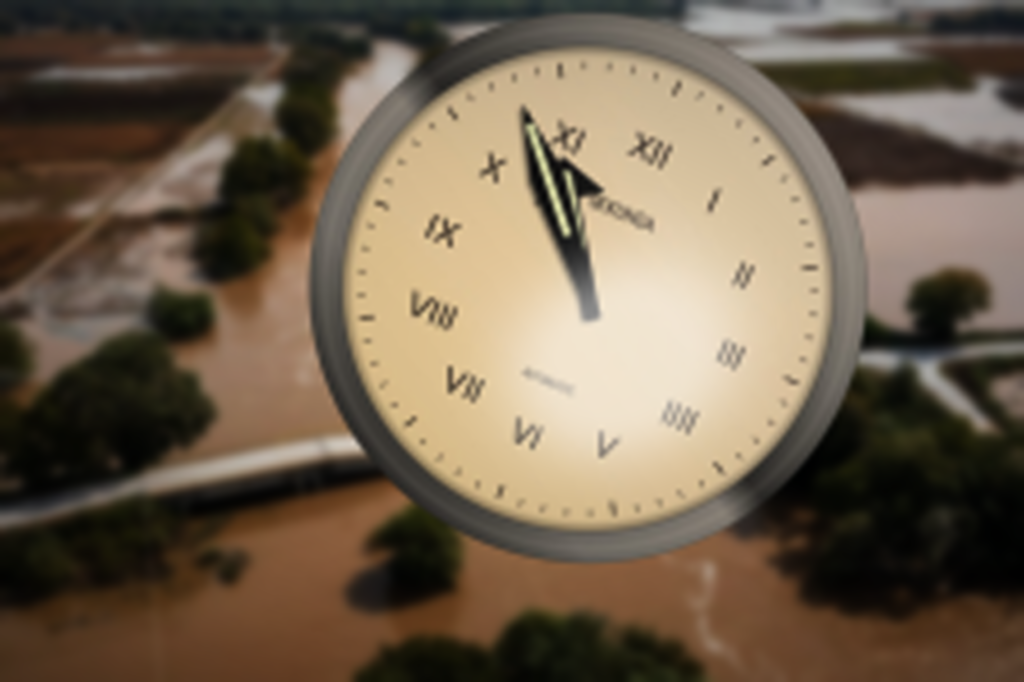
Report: 10:53
